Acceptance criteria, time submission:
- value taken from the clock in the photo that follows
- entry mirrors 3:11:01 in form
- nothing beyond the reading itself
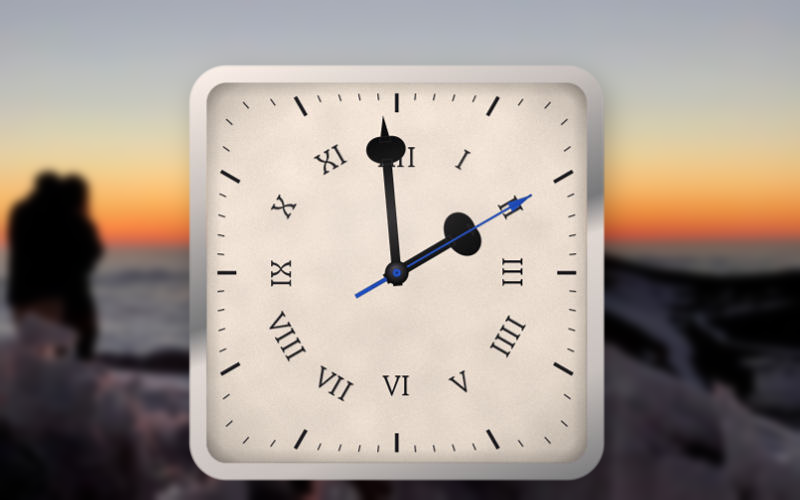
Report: 1:59:10
